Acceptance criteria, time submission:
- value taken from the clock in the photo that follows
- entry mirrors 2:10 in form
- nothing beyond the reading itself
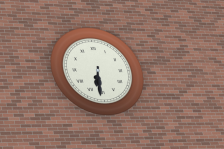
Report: 6:31
